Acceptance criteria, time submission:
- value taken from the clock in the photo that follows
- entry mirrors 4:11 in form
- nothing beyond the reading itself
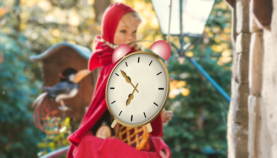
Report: 6:52
